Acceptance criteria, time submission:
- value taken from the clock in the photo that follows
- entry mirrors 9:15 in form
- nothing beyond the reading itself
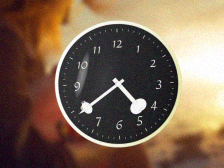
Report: 4:39
